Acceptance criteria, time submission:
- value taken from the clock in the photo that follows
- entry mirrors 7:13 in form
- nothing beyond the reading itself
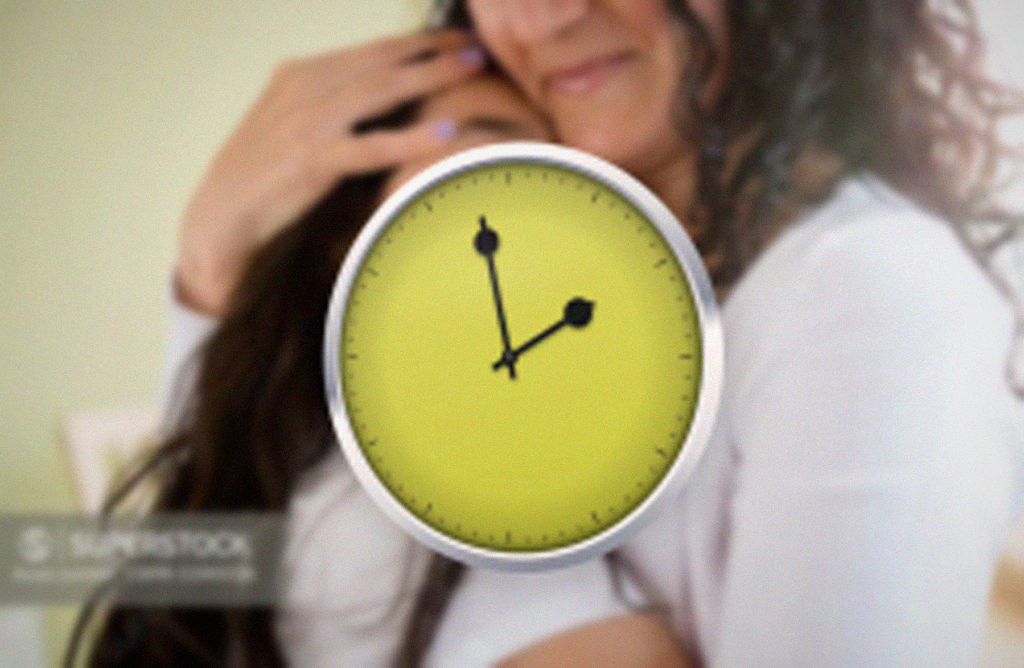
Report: 1:58
